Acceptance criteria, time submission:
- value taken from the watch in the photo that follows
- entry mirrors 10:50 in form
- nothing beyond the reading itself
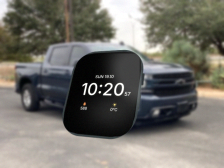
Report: 10:20
